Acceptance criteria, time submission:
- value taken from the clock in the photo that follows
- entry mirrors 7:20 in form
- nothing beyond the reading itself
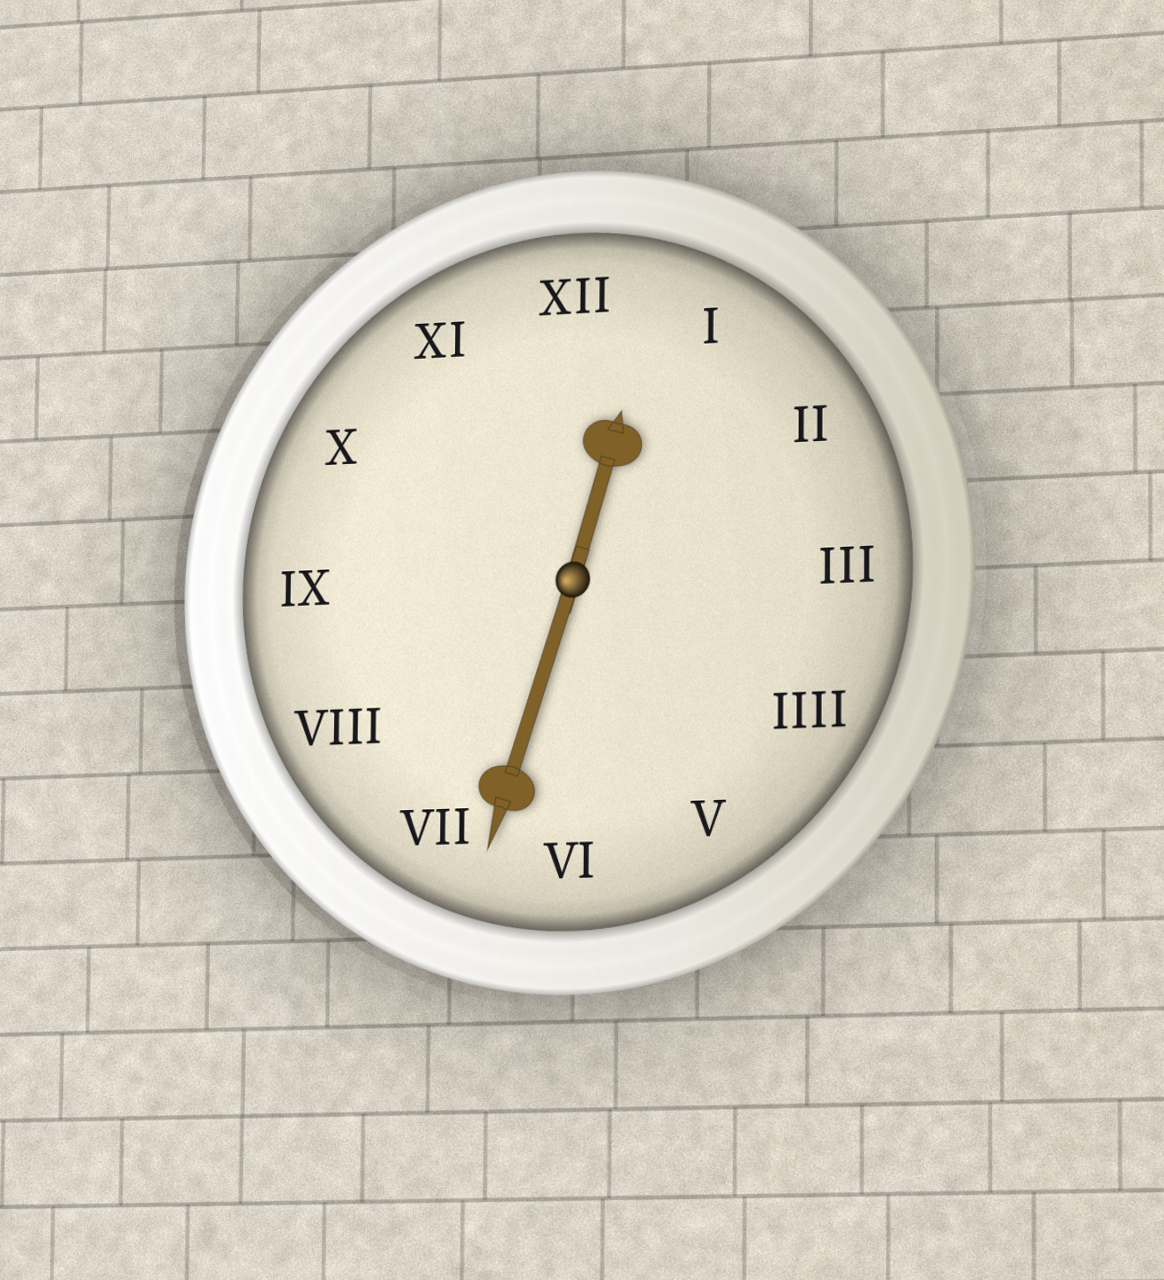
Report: 12:33
